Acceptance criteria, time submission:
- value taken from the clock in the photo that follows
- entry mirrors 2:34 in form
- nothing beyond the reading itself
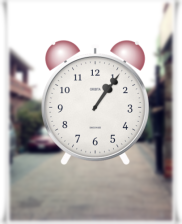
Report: 1:06
